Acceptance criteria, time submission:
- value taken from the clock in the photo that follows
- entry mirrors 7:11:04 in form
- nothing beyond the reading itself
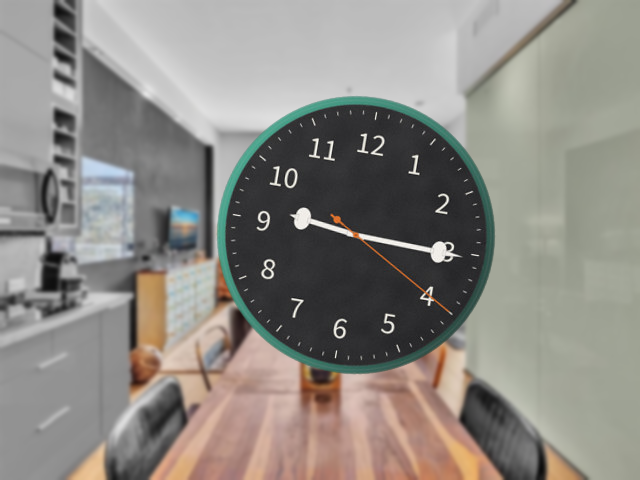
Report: 9:15:20
